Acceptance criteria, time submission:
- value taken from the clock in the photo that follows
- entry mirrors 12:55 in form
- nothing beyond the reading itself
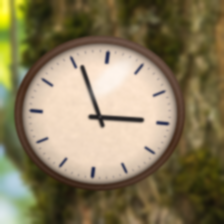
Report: 2:56
